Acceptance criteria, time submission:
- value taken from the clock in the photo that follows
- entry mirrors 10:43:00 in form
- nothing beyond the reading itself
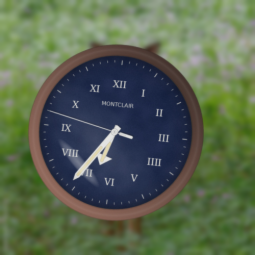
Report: 6:35:47
